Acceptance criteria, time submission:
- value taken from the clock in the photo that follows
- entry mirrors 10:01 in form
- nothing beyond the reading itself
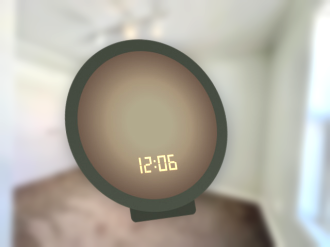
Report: 12:06
